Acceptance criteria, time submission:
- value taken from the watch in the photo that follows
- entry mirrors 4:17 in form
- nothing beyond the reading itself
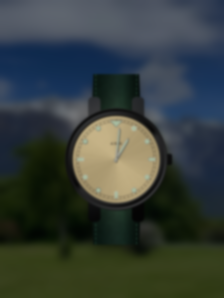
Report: 1:01
